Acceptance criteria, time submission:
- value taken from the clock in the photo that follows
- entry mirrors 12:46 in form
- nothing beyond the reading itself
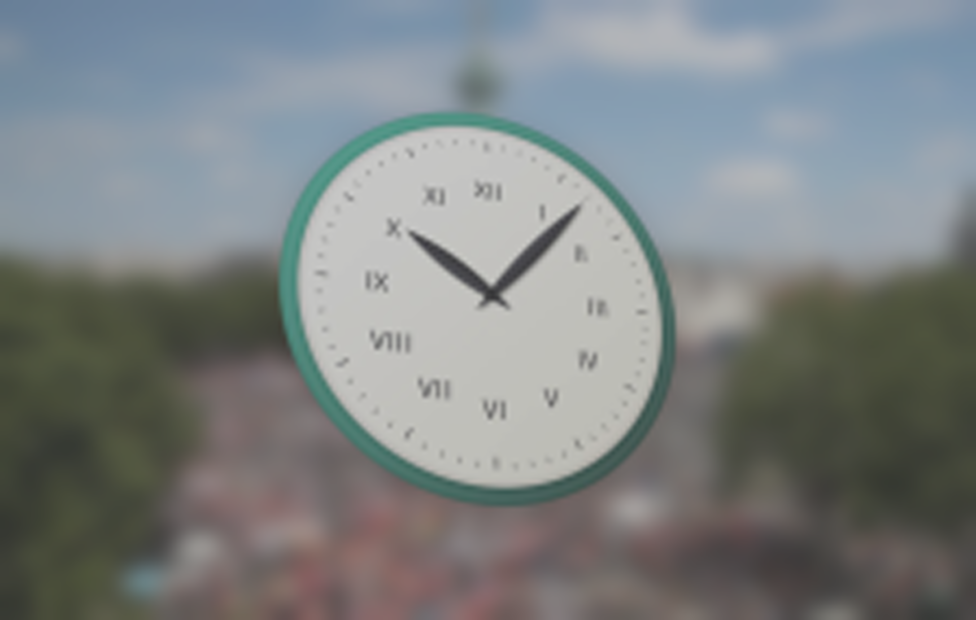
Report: 10:07
